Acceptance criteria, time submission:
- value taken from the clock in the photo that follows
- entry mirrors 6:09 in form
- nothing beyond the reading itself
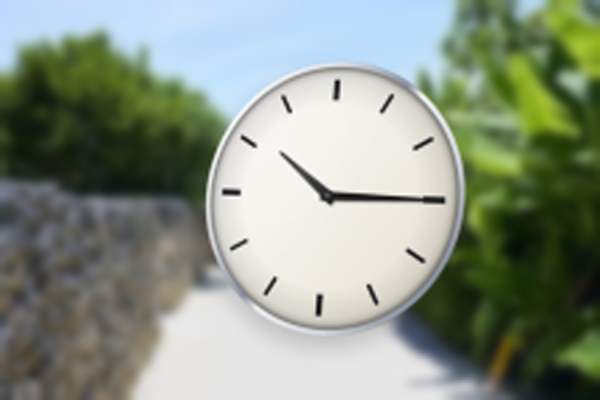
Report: 10:15
